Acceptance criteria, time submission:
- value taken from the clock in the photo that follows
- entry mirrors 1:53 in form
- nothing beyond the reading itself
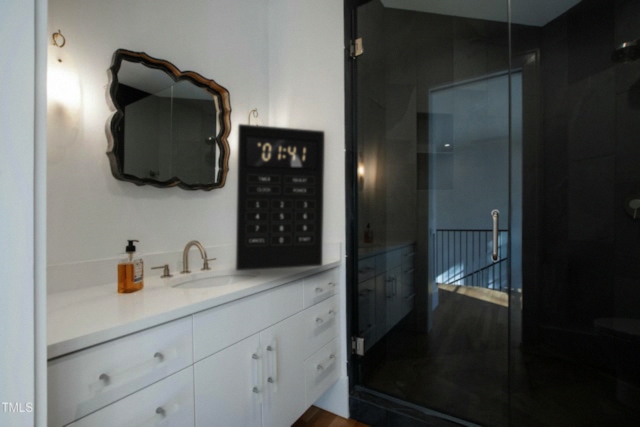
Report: 1:41
